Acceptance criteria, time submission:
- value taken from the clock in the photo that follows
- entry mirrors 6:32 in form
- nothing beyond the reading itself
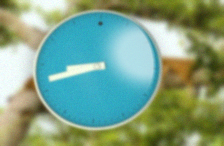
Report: 8:42
